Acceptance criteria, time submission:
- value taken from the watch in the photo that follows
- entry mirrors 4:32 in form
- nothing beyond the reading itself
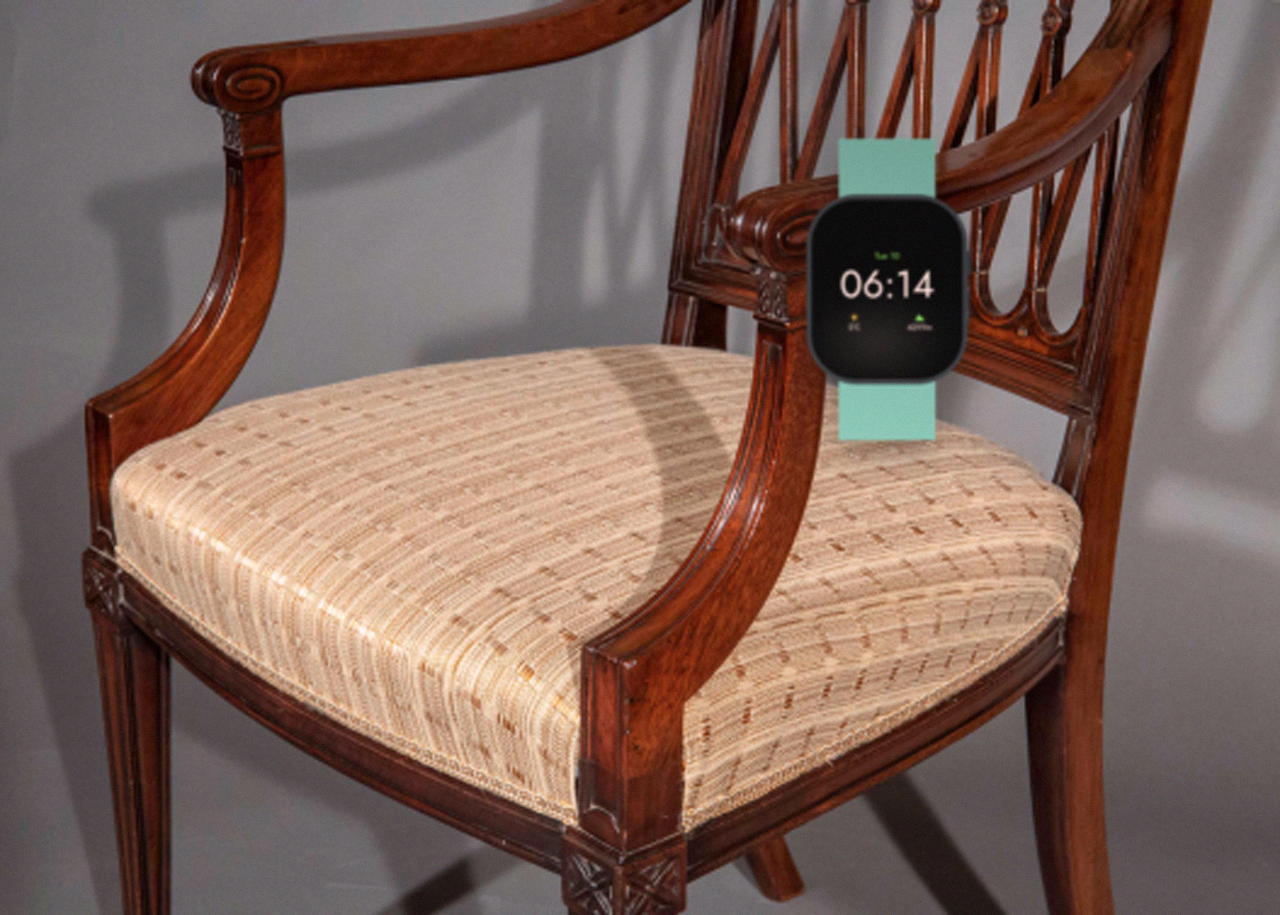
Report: 6:14
